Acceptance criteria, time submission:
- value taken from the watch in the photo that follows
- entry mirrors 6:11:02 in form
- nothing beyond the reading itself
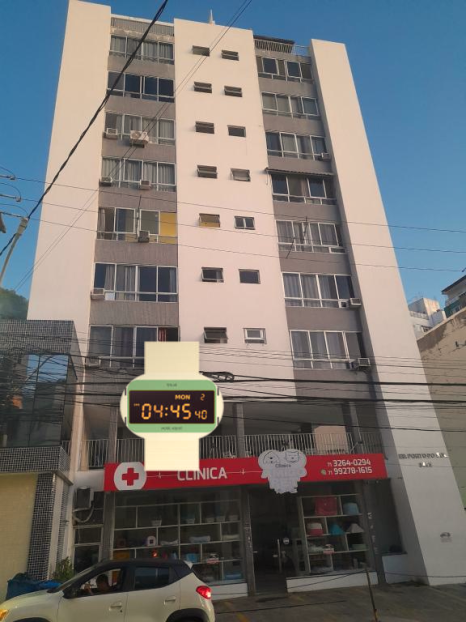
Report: 4:45:40
